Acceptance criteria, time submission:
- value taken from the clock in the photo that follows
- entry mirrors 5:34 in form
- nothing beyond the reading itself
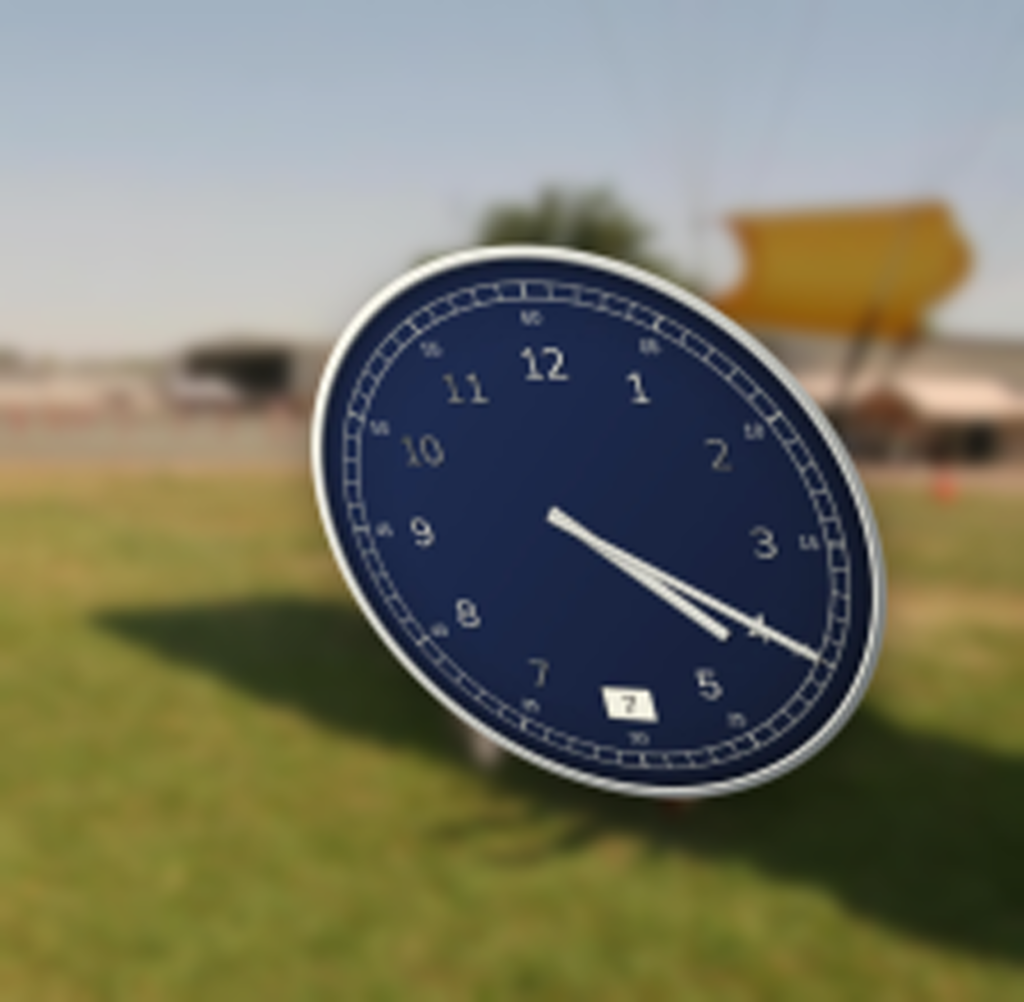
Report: 4:20
